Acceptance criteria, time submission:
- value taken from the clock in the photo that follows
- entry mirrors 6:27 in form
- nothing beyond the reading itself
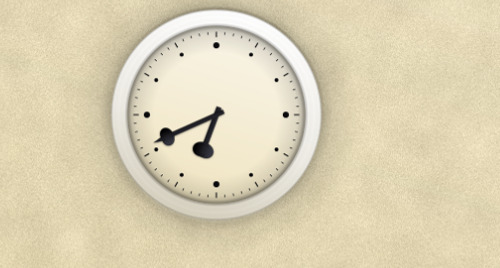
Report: 6:41
